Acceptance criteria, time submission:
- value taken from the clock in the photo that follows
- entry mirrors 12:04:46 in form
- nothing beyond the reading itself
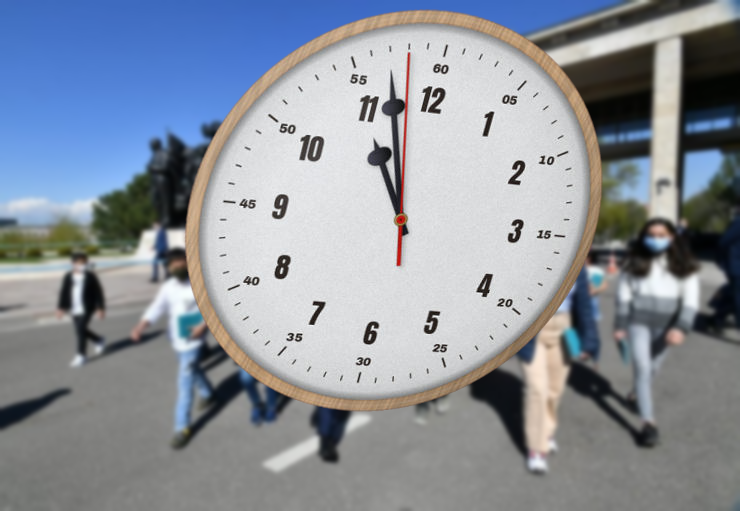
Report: 10:56:58
